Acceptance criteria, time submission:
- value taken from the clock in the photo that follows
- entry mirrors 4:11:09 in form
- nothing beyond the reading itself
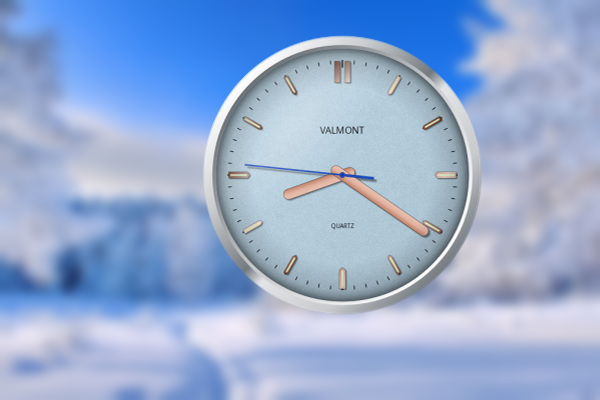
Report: 8:20:46
